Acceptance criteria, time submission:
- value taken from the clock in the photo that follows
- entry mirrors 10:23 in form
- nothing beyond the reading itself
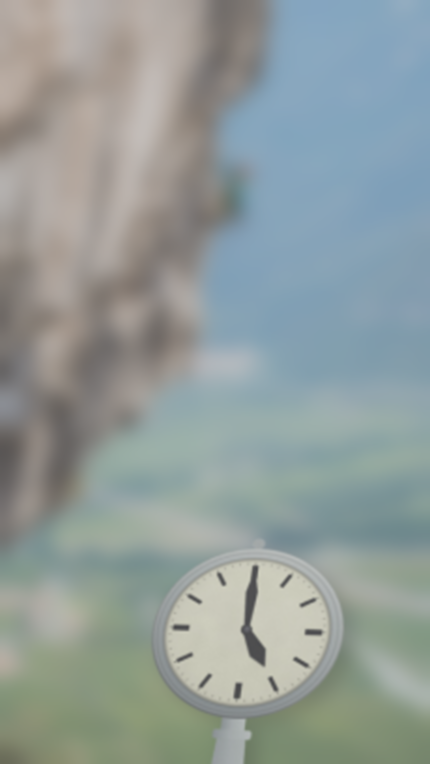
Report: 5:00
